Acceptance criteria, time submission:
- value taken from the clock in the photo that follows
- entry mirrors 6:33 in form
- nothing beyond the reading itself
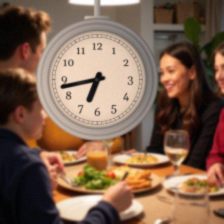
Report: 6:43
